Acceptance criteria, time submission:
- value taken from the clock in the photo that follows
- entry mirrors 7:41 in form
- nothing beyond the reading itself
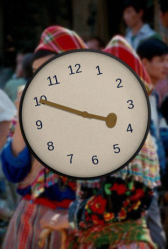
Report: 3:50
